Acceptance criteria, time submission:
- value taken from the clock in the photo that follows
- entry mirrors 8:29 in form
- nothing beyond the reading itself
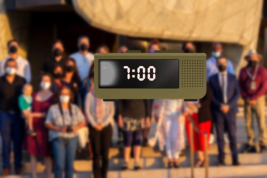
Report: 7:00
